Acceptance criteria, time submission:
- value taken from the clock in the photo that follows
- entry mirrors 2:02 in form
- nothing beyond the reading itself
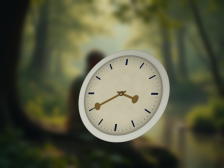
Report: 3:40
